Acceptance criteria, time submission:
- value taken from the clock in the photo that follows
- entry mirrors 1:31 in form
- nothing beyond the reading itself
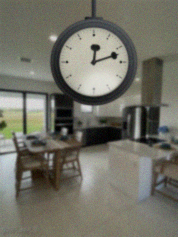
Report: 12:12
